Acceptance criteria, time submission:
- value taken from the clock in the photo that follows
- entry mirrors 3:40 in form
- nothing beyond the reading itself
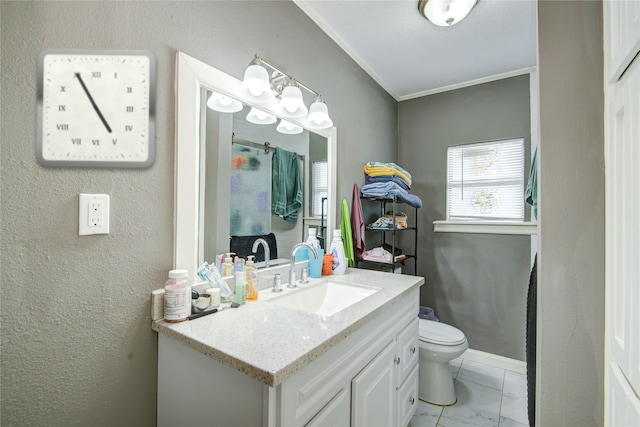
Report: 4:55
